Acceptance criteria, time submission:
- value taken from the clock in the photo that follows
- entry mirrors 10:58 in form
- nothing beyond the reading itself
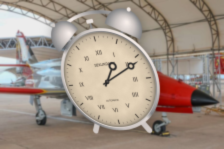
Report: 1:11
